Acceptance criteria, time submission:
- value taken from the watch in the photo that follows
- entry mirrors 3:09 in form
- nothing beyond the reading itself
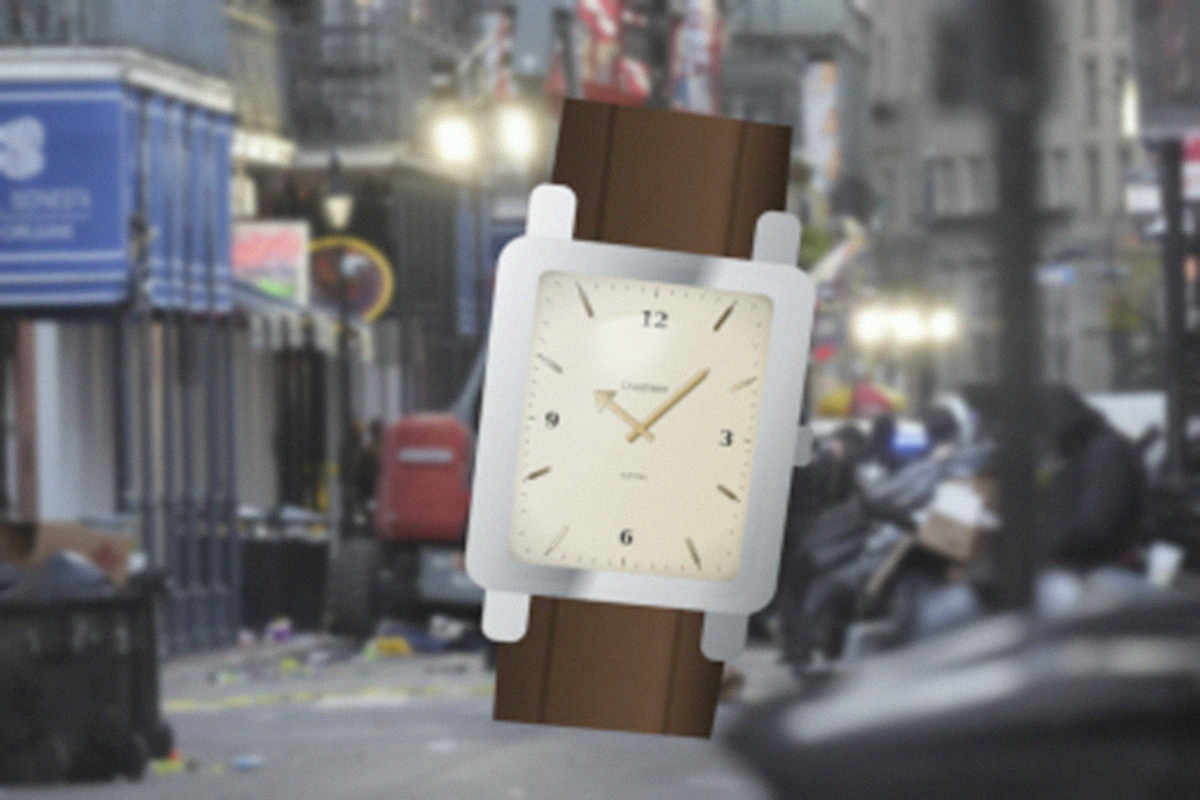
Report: 10:07
